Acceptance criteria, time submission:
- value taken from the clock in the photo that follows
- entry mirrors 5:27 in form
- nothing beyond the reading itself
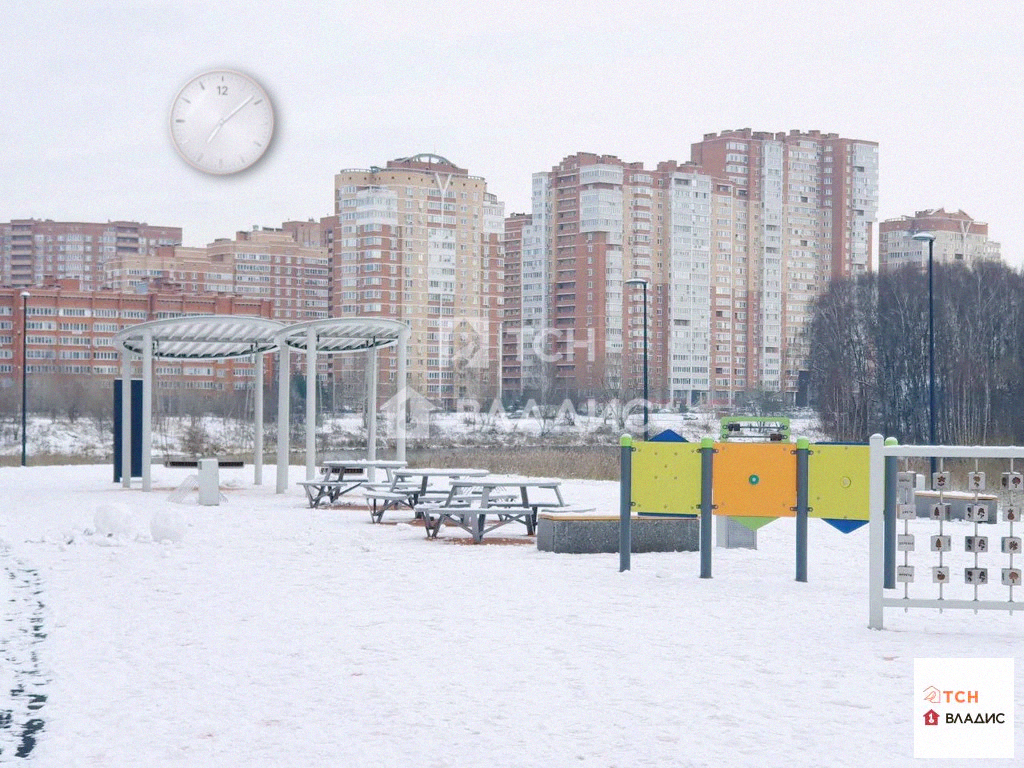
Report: 7:08
